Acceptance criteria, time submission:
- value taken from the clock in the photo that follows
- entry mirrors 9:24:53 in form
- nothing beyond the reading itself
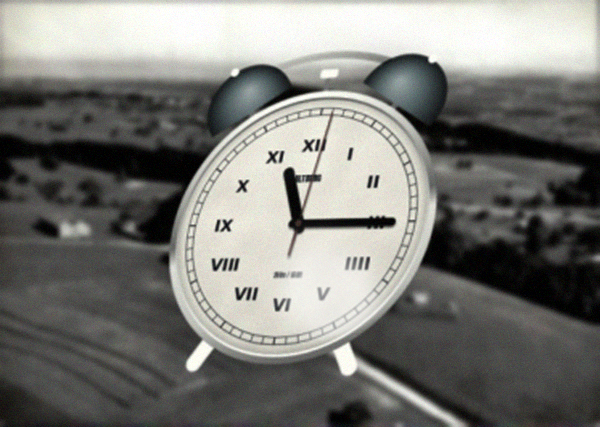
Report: 11:15:01
